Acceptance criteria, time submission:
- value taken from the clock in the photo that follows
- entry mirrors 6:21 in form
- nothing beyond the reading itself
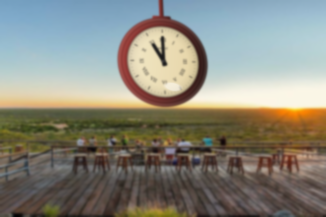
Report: 11:00
